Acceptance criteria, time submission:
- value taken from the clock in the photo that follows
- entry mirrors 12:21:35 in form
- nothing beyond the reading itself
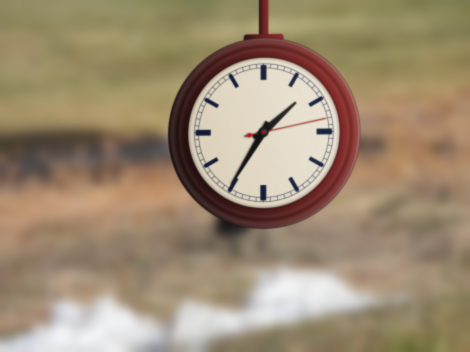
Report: 1:35:13
